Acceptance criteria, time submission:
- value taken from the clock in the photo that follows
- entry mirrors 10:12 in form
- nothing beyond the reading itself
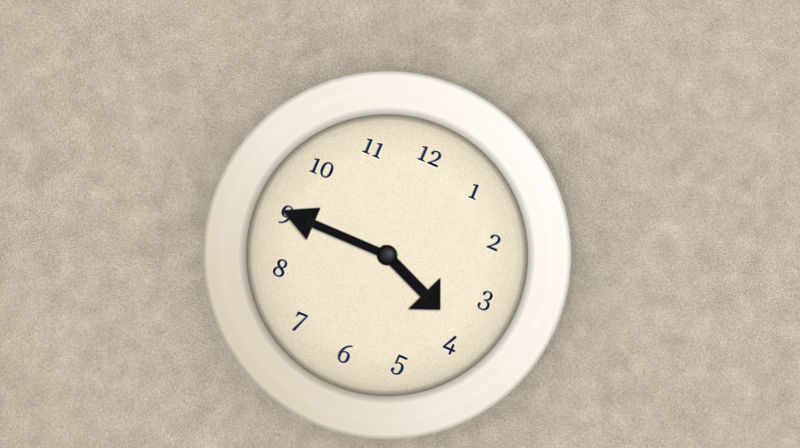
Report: 3:45
